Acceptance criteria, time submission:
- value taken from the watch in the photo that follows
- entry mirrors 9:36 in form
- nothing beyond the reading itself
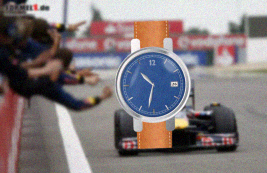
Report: 10:32
